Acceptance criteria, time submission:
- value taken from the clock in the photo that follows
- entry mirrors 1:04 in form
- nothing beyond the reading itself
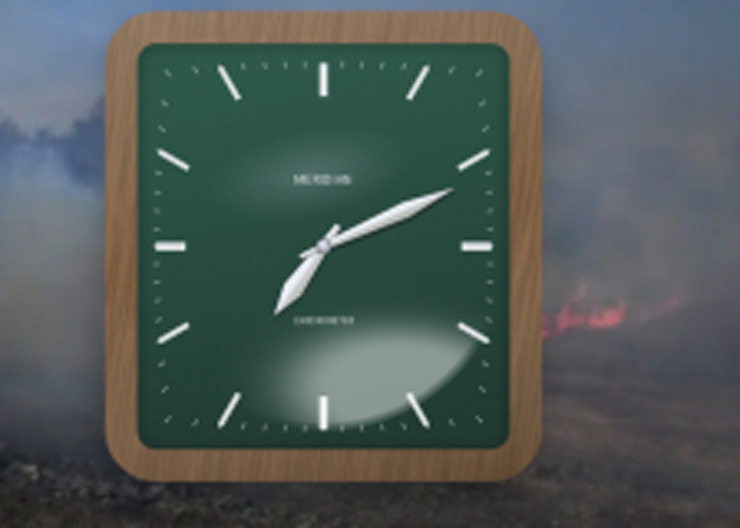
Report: 7:11
